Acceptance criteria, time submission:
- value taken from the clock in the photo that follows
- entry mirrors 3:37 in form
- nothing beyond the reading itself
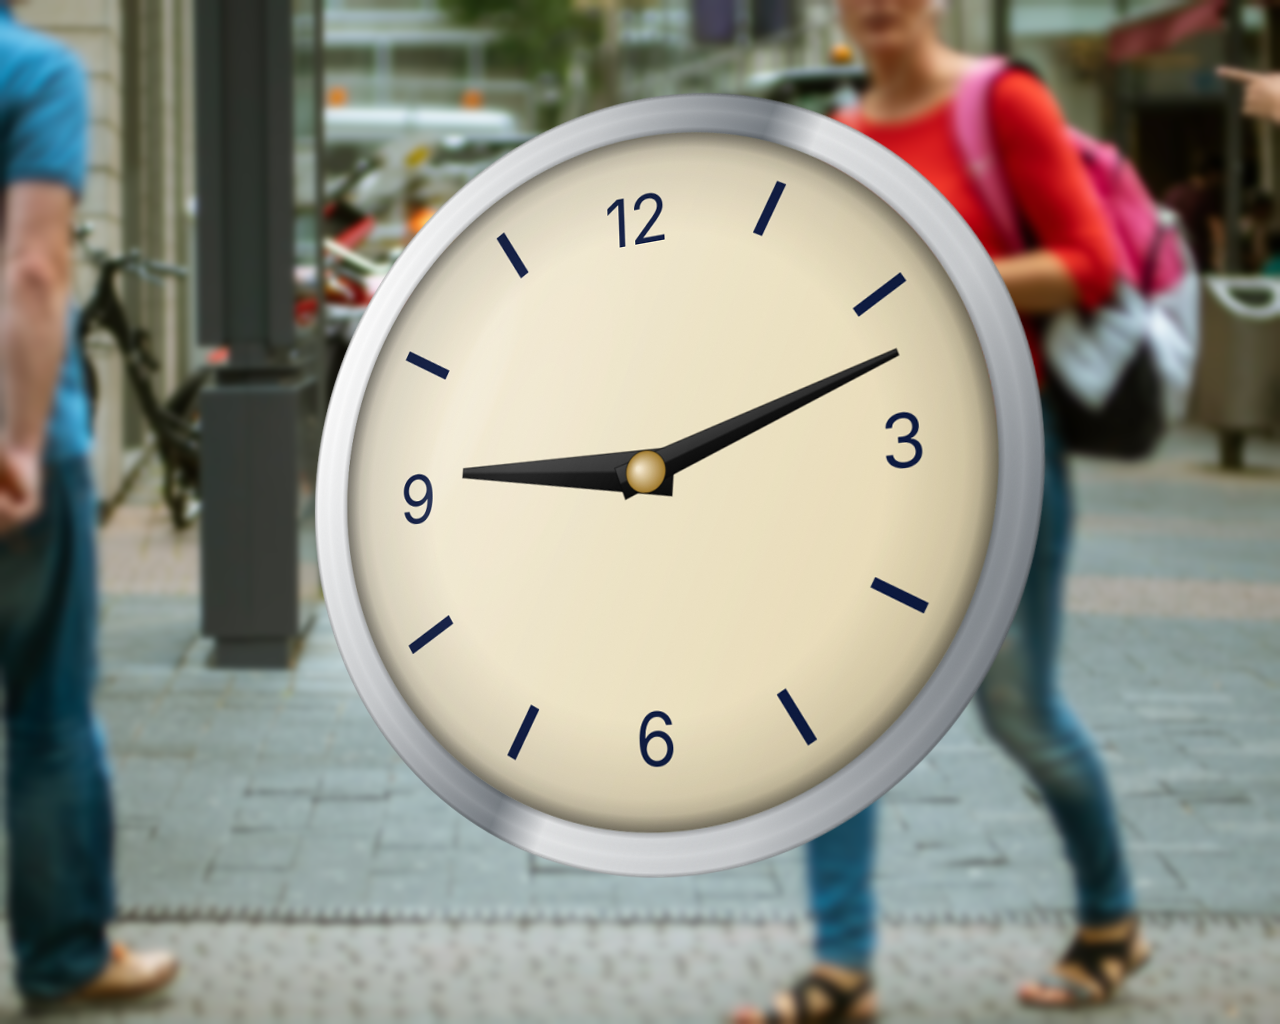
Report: 9:12
